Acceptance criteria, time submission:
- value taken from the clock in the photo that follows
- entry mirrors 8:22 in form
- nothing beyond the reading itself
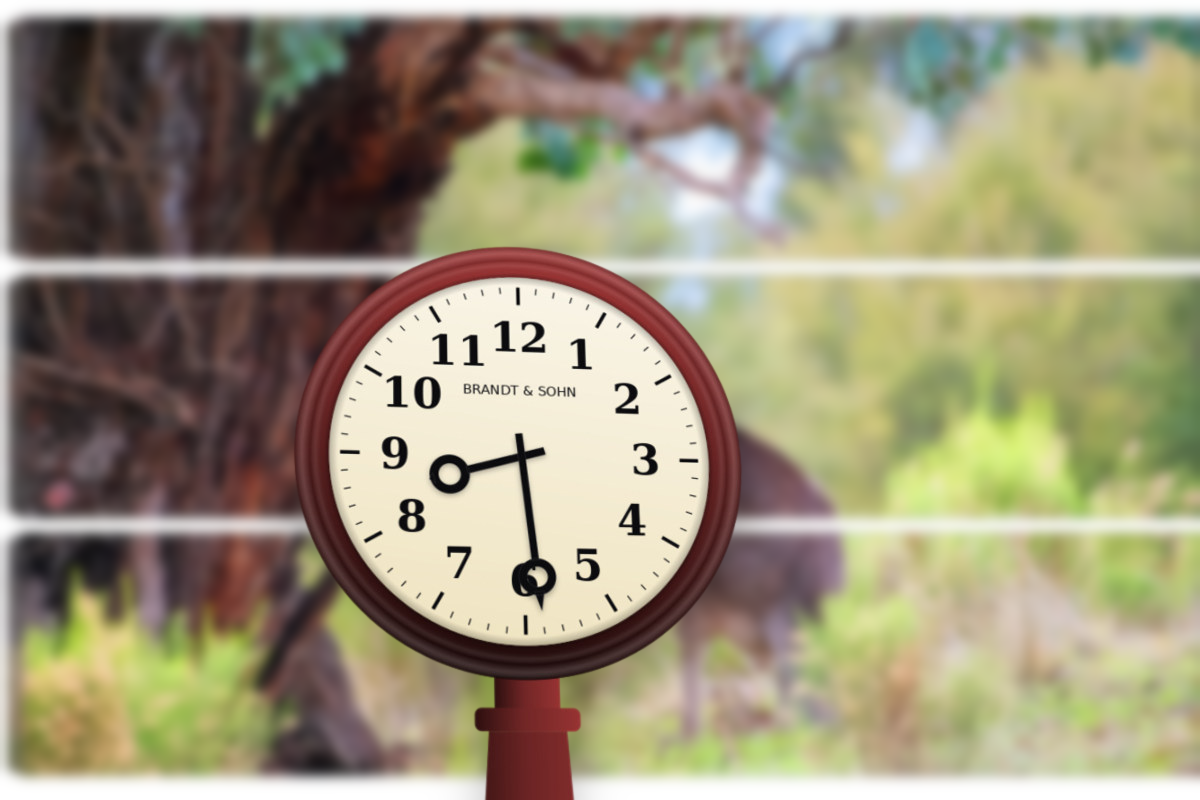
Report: 8:29
